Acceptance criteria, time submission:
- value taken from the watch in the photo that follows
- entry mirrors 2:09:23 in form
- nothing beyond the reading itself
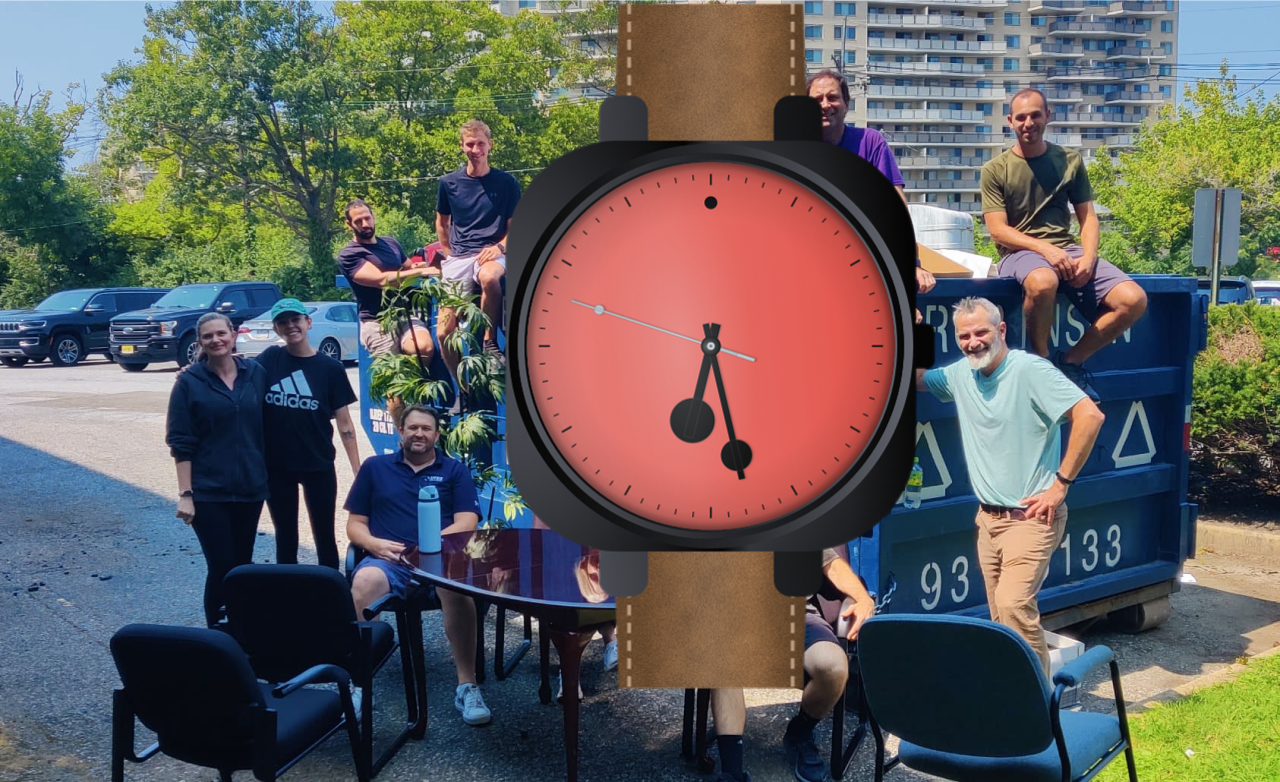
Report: 6:27:48
